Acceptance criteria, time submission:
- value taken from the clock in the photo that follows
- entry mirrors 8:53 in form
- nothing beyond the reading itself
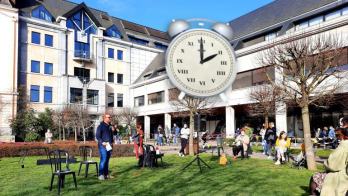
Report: 2:00
